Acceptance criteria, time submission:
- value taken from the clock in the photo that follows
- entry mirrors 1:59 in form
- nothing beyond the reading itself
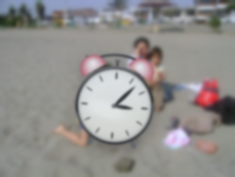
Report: 3:07
